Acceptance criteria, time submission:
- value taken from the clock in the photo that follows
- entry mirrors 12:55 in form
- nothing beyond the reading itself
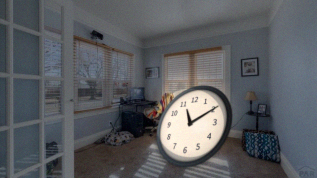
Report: 11:10
